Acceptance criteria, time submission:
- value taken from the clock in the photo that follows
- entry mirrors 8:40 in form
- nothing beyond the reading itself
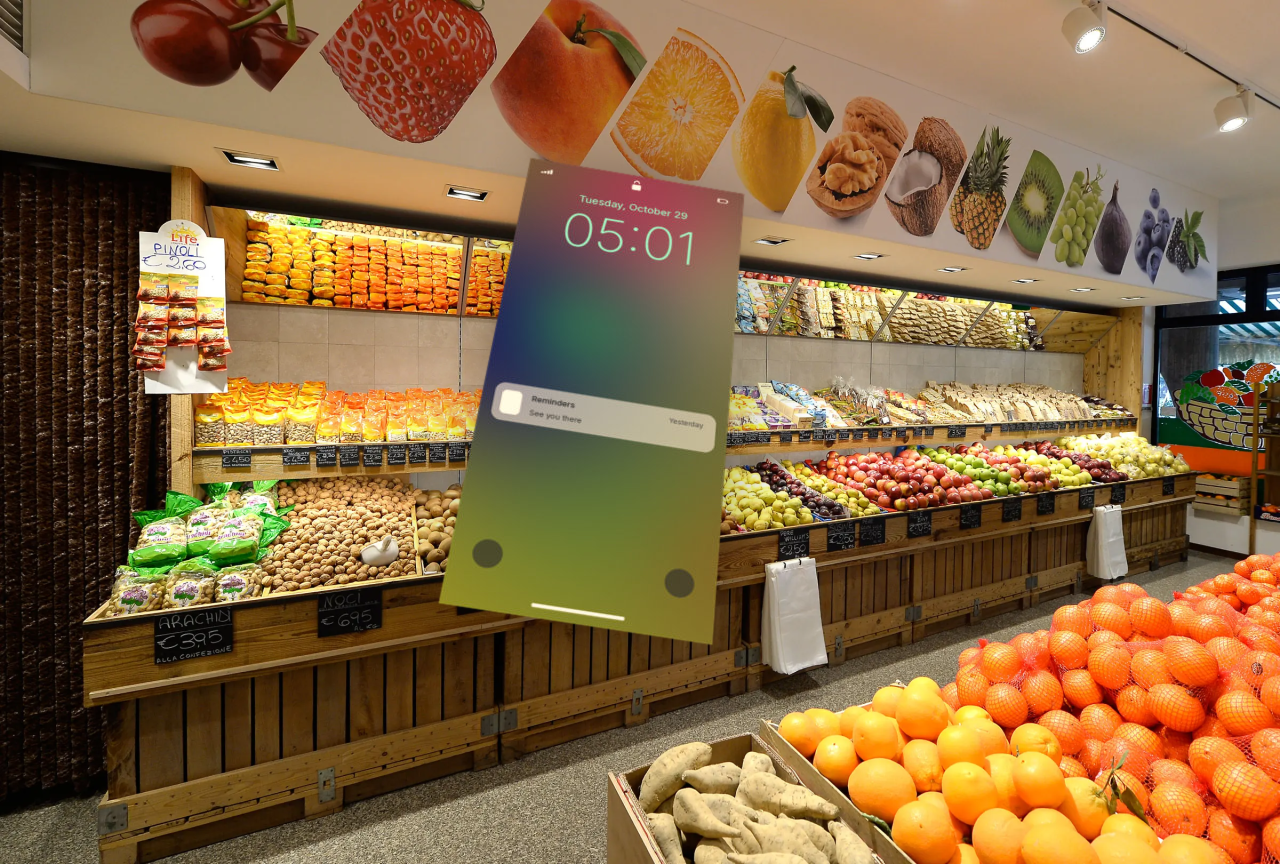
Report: 5:01
